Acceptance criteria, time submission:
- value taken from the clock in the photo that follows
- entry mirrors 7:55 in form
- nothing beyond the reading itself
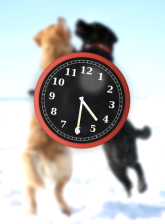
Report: 4:30
